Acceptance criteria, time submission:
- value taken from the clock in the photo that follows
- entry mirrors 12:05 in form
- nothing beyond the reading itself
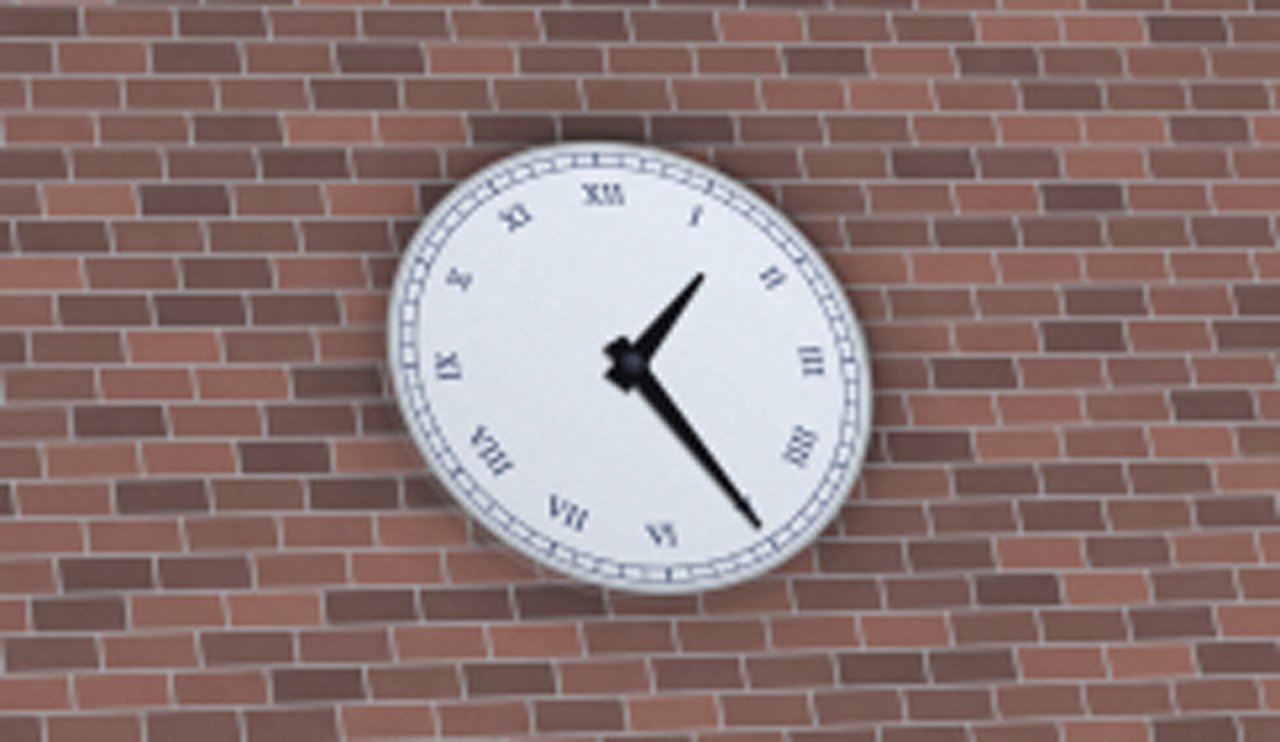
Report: 1:25
